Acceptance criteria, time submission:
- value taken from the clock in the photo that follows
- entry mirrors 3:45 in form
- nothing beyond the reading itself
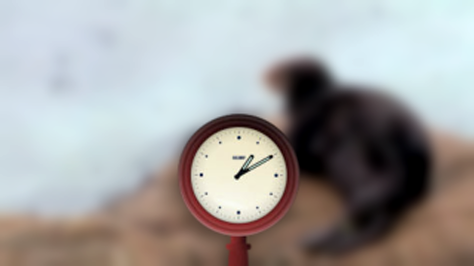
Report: 1:10
